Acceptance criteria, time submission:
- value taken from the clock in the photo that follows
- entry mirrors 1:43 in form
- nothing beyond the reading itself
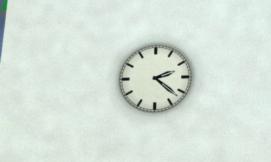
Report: 2:22
